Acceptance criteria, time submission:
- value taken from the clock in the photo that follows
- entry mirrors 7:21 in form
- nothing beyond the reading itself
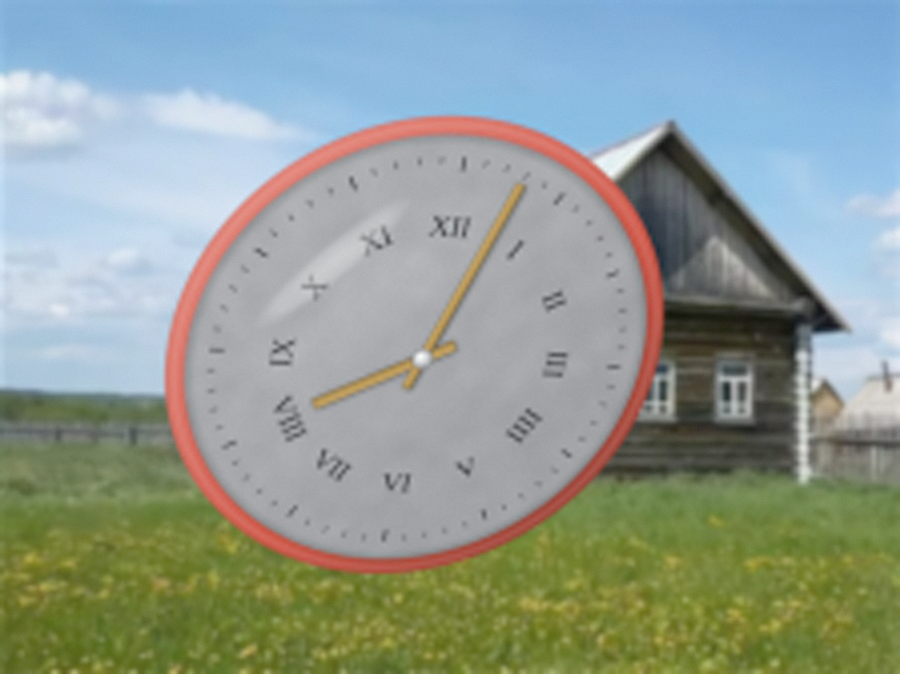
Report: 8:03
